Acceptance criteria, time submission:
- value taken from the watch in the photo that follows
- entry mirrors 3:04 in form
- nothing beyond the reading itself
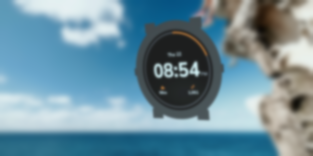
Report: 8:54
